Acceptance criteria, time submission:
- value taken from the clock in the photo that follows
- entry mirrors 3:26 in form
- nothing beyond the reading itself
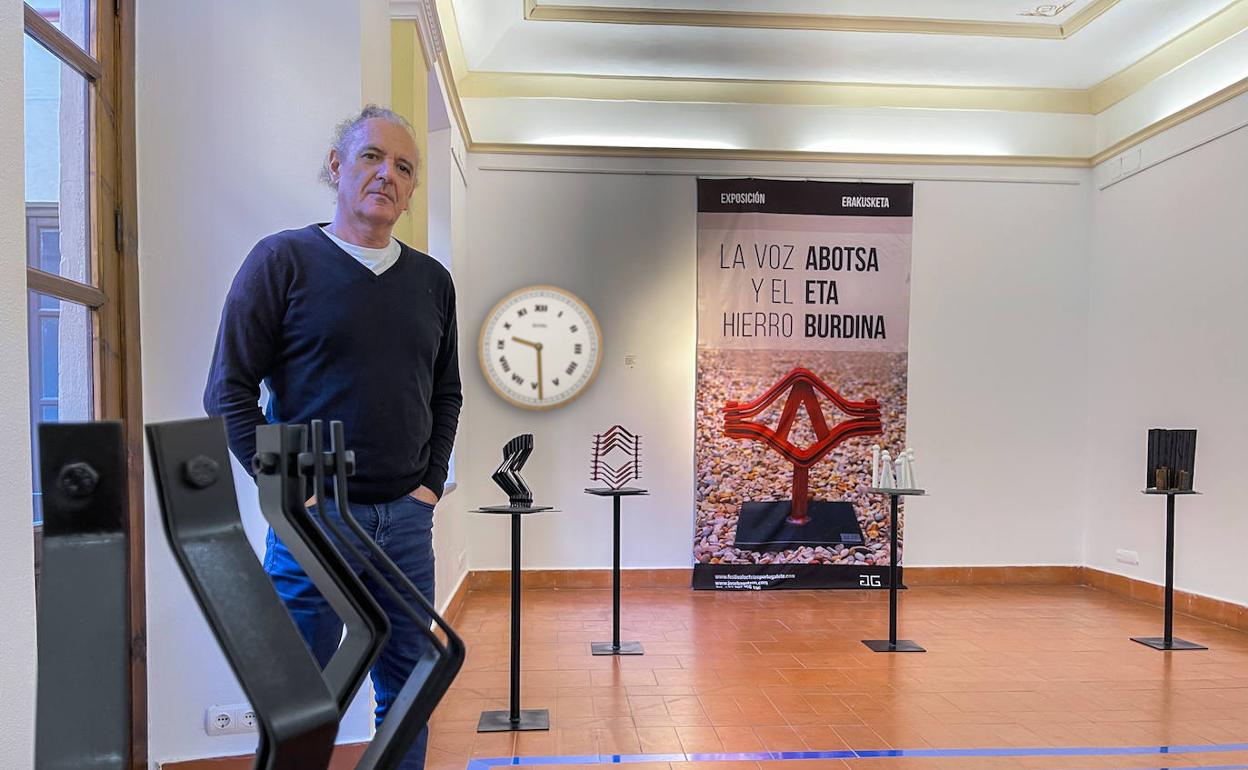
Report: 9:29
